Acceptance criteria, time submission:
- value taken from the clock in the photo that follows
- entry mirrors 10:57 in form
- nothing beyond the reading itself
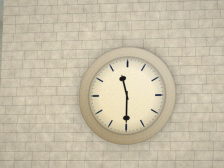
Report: 11:30
